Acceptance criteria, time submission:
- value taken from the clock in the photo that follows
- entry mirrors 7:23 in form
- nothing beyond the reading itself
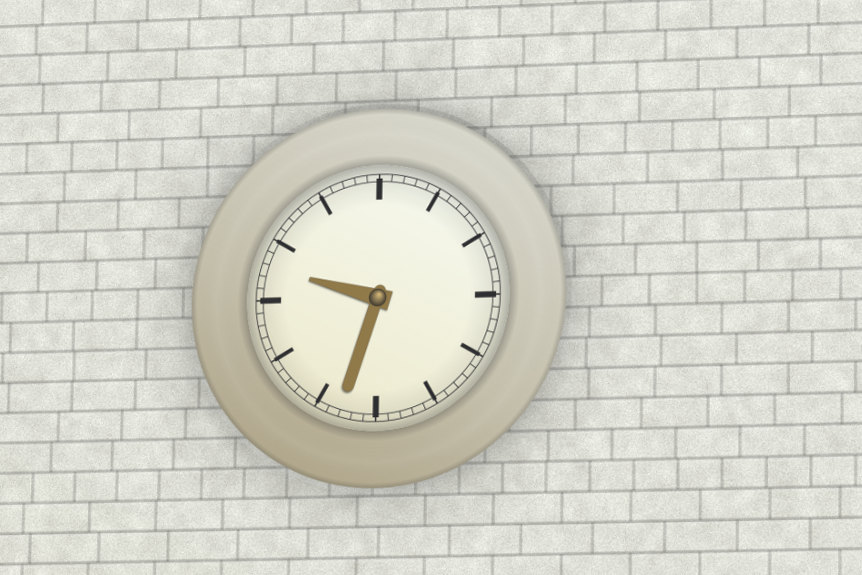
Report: 9:33
